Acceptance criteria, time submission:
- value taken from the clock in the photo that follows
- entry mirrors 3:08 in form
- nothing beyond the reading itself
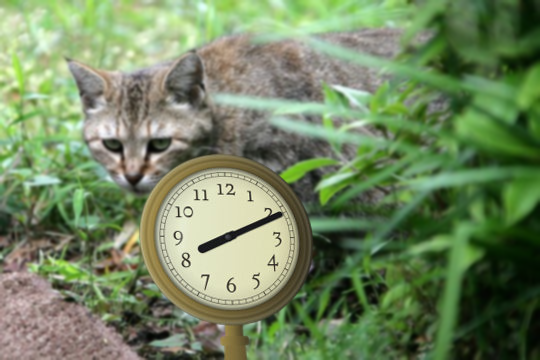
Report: 8:11
